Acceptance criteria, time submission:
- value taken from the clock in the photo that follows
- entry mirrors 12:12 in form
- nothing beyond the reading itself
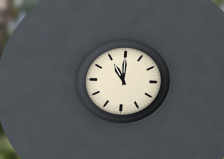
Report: 11:00
